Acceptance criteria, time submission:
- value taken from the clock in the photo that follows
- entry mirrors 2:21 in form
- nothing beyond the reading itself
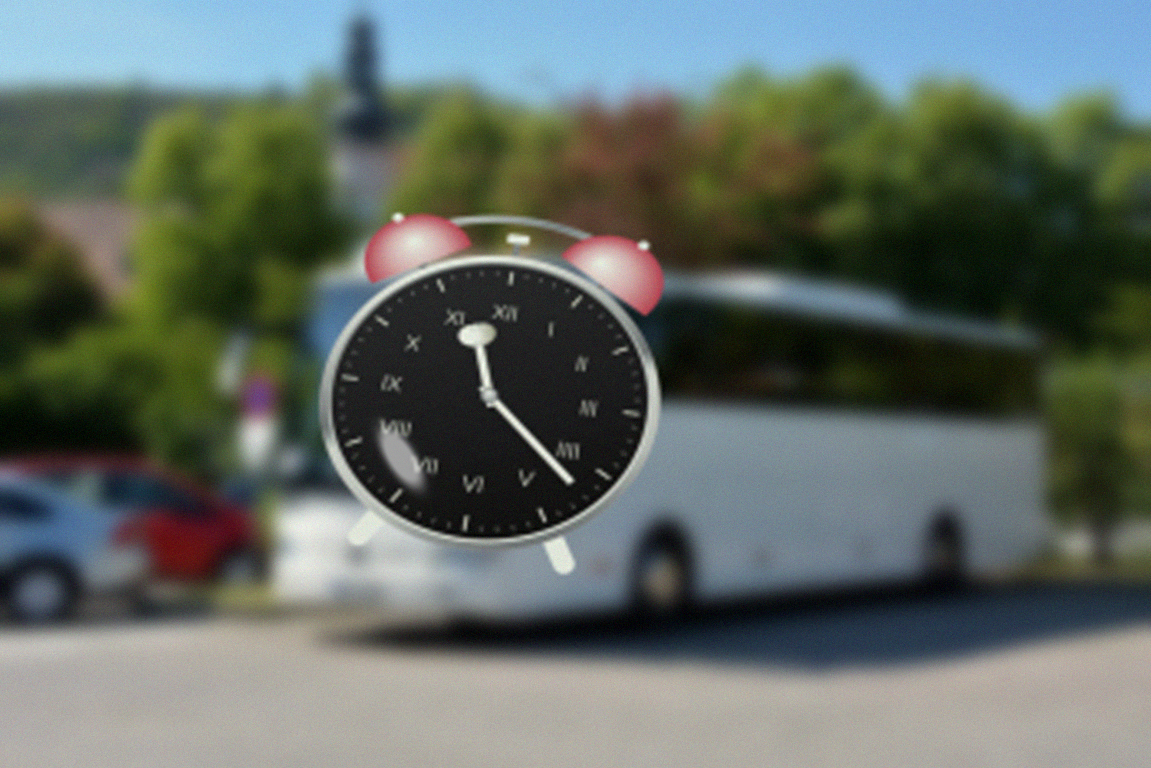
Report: 11:22
